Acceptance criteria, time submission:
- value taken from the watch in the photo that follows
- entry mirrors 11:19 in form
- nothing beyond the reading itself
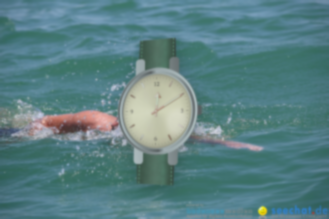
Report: 12:10
